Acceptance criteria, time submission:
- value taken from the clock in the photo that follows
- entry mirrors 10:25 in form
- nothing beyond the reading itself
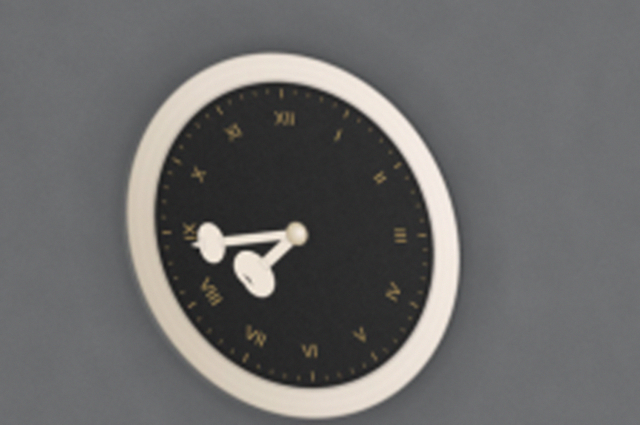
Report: 7:44
